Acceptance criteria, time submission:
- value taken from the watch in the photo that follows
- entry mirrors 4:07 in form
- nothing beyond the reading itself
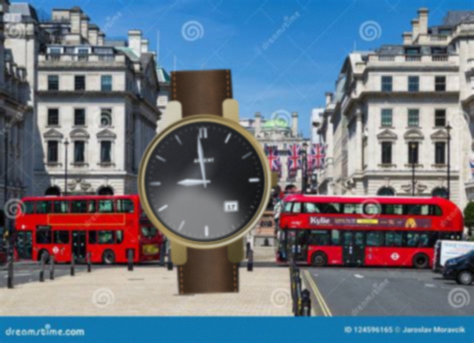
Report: 8:59
